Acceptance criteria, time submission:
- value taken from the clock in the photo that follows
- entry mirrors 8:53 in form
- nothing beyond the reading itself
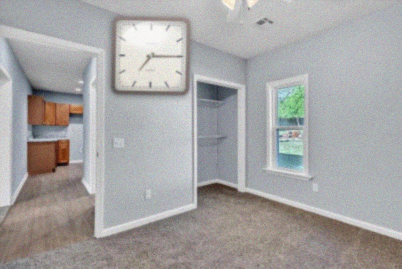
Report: 7:15
